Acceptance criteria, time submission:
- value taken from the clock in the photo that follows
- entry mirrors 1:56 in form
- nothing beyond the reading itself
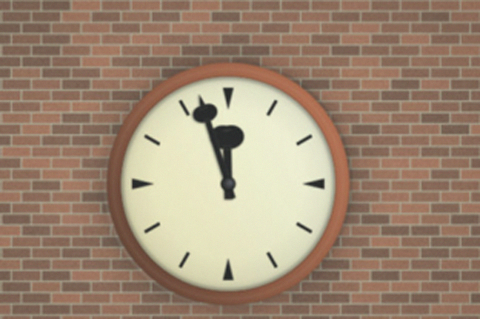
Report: 11:57
